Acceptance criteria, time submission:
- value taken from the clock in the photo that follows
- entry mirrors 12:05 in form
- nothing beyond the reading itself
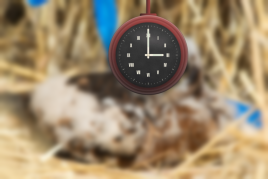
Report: 3:00
